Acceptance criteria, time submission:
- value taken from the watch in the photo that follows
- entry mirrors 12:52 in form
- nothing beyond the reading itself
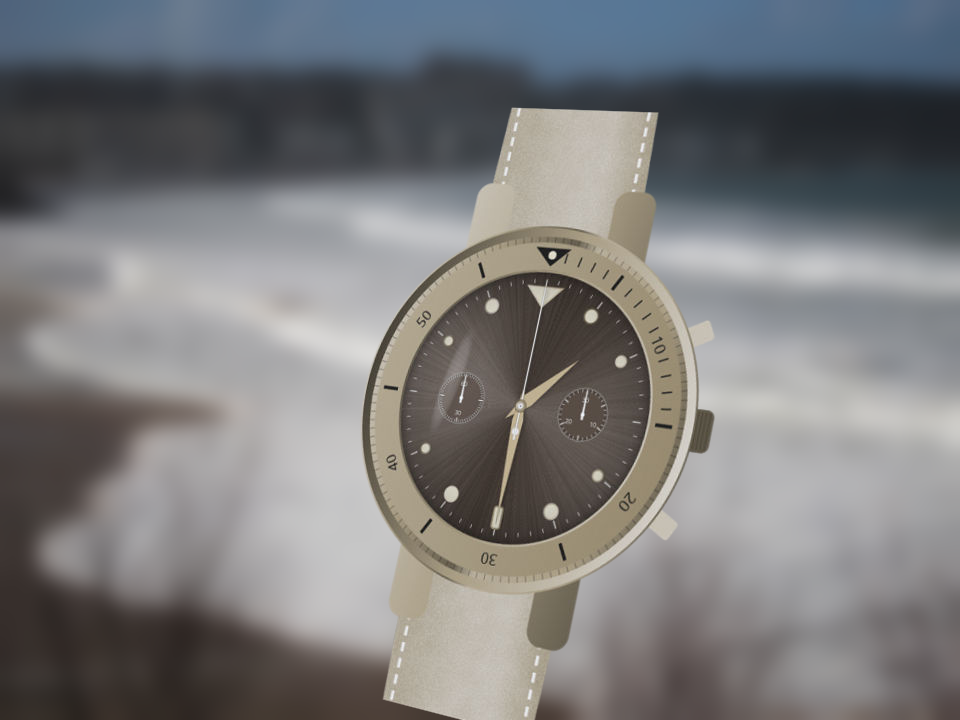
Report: 1:30
